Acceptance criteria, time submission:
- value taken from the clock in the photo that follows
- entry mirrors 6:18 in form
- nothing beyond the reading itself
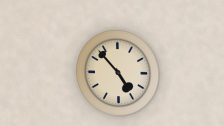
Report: 4:53
